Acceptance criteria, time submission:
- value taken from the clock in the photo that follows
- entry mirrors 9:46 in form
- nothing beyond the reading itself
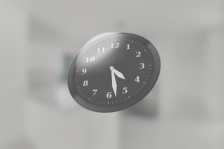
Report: 4:28
